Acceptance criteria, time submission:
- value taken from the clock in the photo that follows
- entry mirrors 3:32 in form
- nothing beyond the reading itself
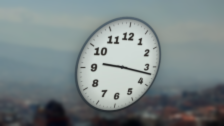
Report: 9:17
